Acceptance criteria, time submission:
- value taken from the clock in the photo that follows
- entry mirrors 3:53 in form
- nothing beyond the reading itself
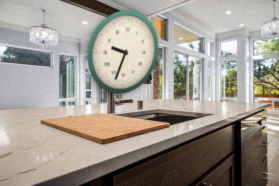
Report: 9:33
